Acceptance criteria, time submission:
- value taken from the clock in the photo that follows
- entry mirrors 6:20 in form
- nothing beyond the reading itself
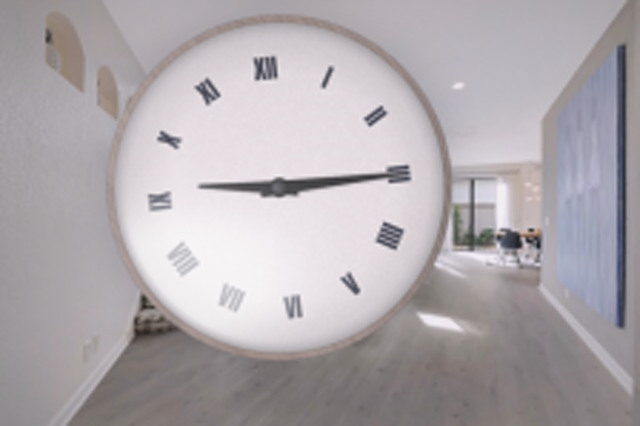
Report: 9:15
